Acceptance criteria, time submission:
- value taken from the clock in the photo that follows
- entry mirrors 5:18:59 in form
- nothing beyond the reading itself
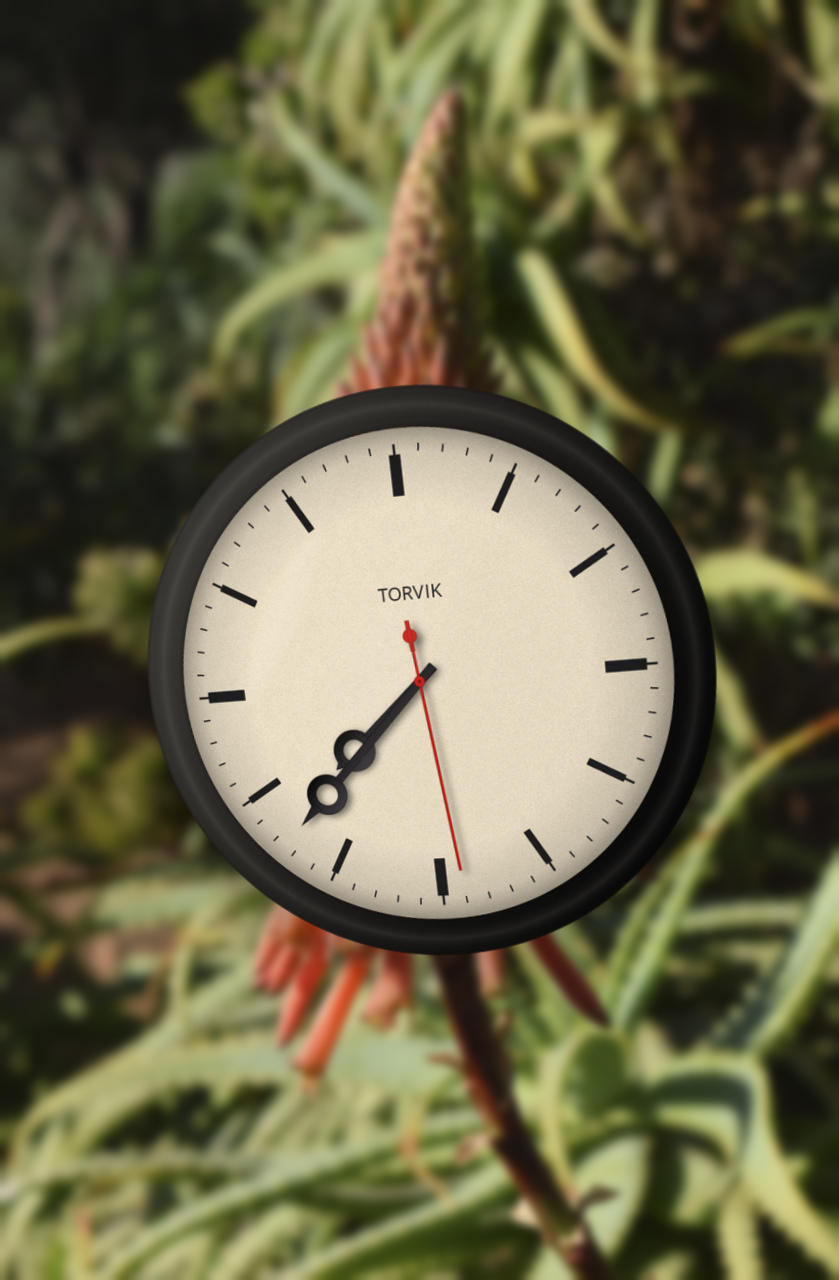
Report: 7:37:29
